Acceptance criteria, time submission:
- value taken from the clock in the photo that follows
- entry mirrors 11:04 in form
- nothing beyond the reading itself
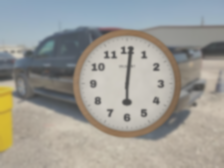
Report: 6:01
